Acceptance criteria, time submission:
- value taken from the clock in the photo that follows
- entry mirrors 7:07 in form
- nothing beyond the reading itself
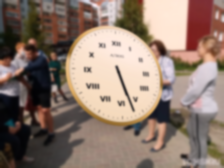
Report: 5:27
